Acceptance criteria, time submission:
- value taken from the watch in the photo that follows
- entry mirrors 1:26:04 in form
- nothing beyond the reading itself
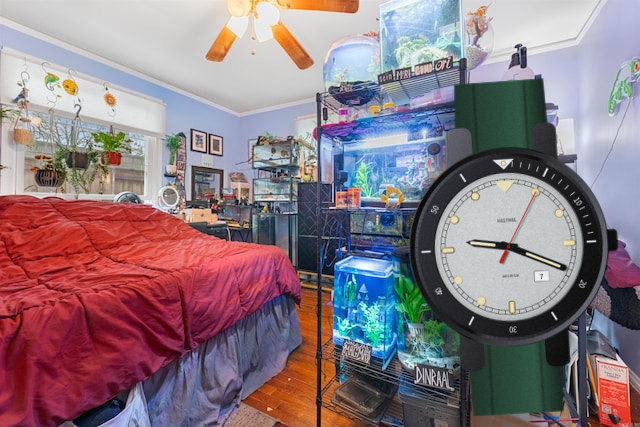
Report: 9:19:05
